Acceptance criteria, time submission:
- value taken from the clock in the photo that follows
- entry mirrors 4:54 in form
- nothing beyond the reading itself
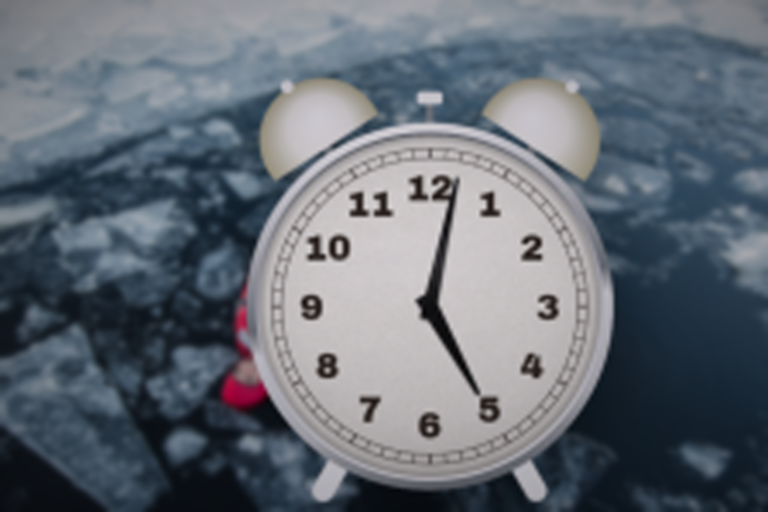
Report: 5:02
